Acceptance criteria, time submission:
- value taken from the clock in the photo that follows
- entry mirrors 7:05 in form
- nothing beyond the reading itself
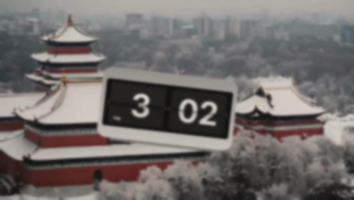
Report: 3:02
